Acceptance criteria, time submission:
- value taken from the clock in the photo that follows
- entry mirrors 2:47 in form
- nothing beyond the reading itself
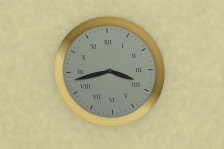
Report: 3:43
